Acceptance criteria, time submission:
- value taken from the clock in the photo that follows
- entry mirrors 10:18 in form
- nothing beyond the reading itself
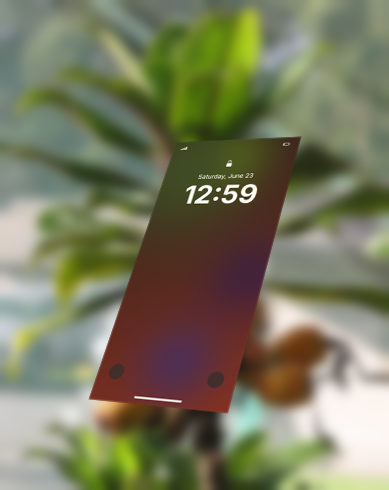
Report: 12:59
